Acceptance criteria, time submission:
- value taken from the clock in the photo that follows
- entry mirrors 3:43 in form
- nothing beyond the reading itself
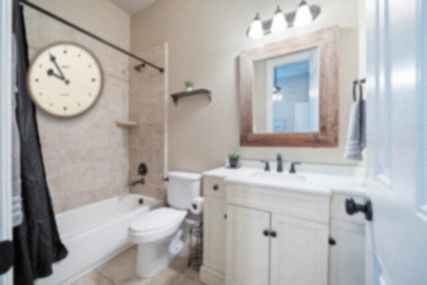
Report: 9:55
